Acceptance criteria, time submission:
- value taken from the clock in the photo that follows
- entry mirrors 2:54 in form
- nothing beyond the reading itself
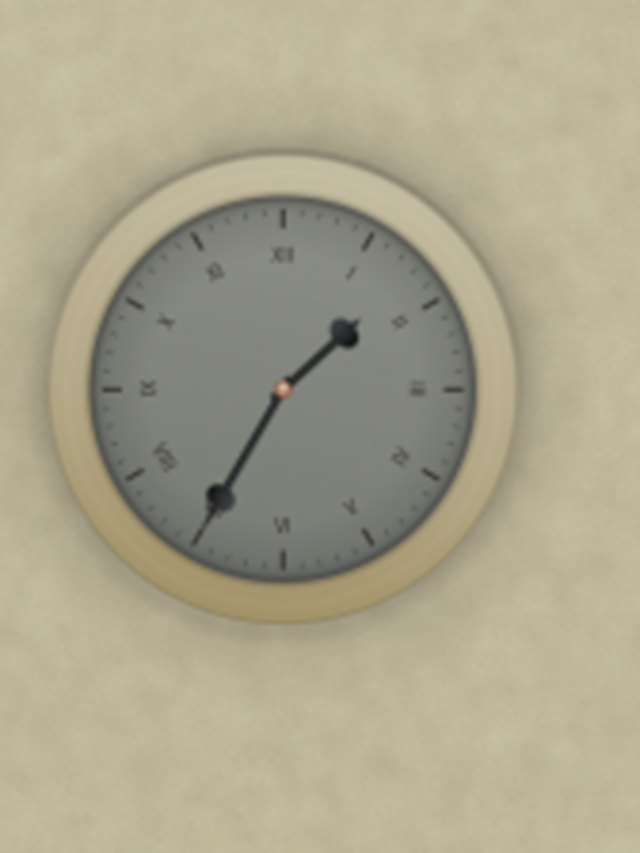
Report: 1:35
